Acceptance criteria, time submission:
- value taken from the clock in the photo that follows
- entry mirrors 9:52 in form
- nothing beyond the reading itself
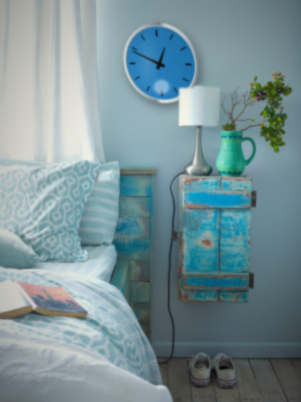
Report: 12:49
